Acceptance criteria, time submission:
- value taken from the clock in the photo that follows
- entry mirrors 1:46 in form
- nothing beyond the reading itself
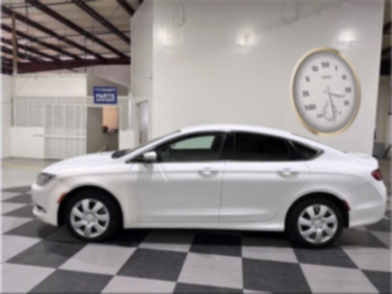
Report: 3:29
